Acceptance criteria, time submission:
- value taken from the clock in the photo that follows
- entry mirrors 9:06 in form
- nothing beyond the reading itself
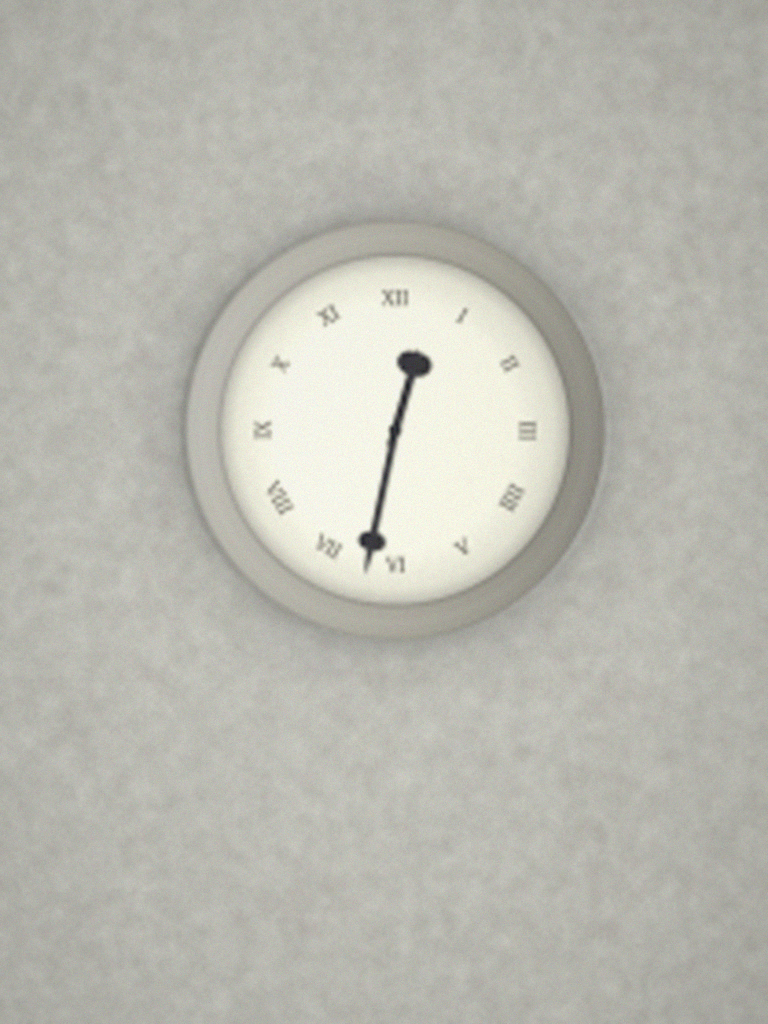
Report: 12:32
